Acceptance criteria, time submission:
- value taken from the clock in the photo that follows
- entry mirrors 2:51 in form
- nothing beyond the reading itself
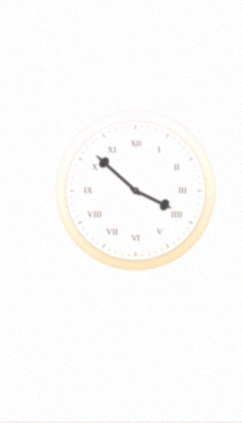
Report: 3:52
